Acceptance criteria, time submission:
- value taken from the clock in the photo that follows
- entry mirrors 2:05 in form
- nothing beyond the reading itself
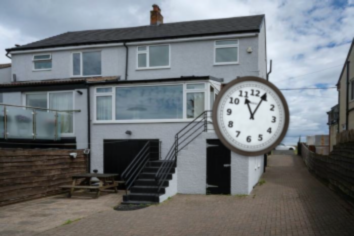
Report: 11:04
